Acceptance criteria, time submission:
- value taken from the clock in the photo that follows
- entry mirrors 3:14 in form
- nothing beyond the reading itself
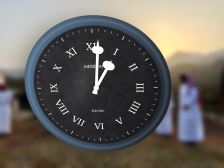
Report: 1:01
